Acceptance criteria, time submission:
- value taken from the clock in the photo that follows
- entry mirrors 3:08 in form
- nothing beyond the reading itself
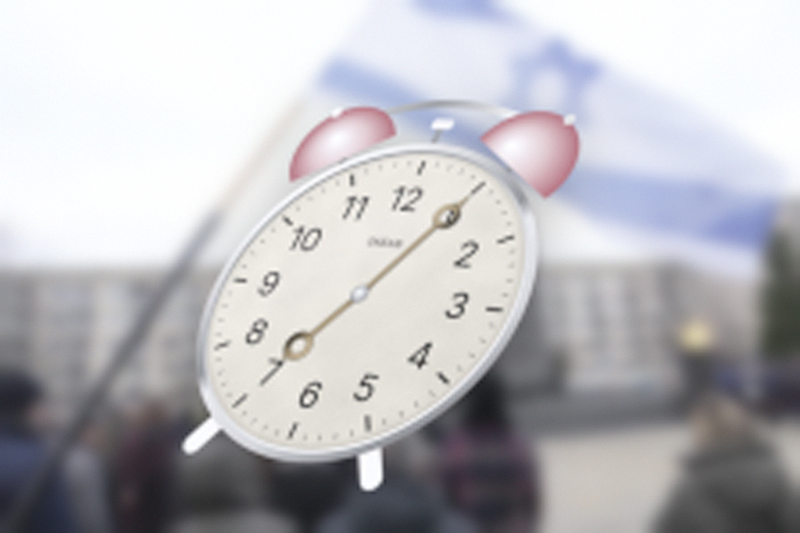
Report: 7:05
